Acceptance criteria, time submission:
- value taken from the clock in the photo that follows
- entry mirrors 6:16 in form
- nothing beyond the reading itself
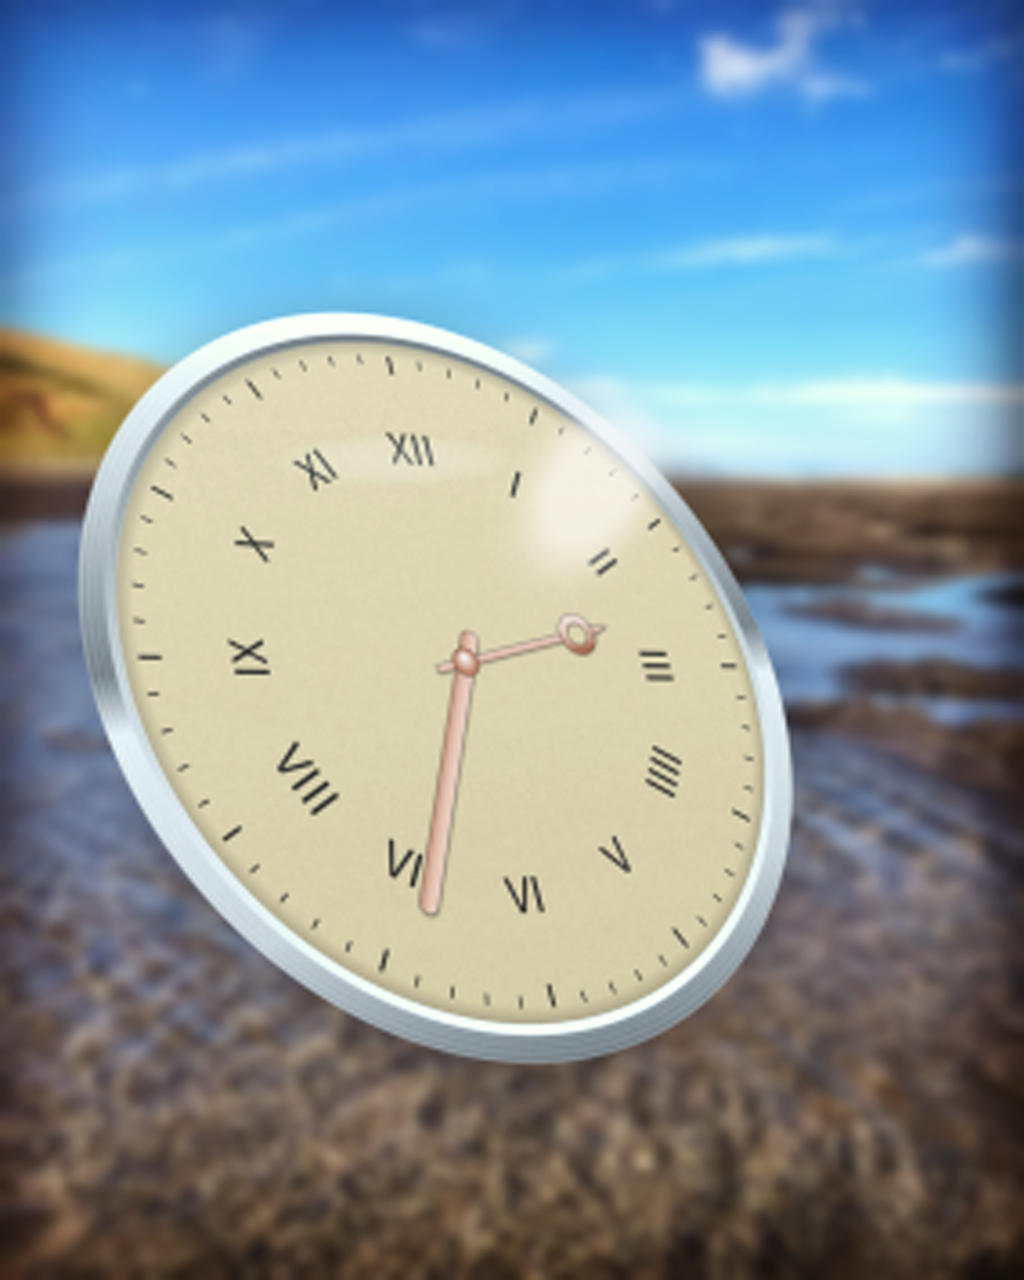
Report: 2:34
